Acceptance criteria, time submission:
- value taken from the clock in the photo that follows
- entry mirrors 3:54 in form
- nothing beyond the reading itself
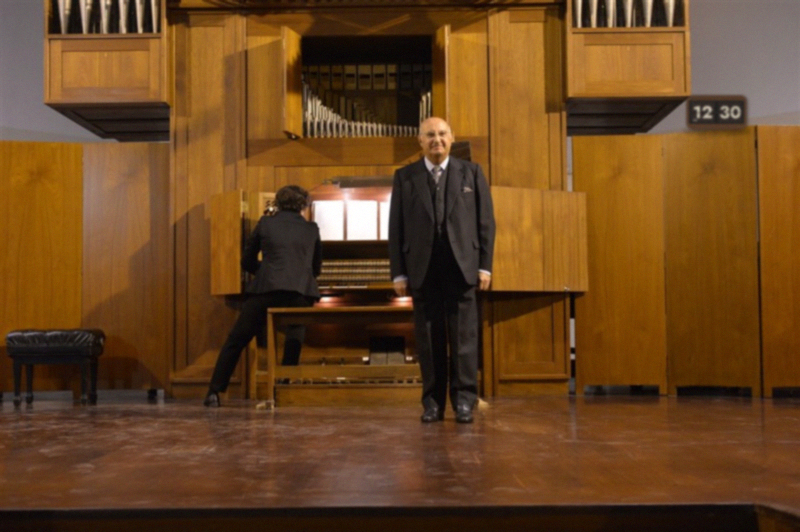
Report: 12:30
